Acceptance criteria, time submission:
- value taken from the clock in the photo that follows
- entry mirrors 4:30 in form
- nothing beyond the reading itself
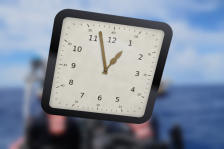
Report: 12:57
